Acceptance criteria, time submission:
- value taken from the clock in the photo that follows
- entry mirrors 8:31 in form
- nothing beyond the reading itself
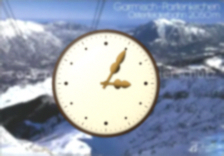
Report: 3:05
